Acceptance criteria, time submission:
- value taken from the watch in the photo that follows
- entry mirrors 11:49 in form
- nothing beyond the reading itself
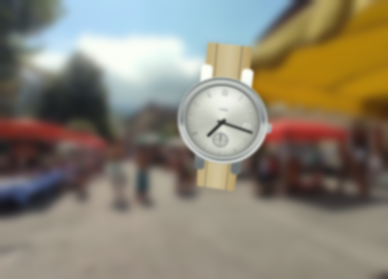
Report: 7:17
